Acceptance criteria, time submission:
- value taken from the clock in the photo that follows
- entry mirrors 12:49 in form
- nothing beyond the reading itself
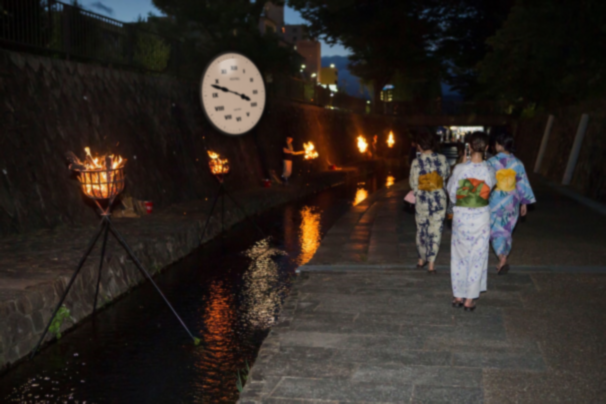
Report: 3:48
